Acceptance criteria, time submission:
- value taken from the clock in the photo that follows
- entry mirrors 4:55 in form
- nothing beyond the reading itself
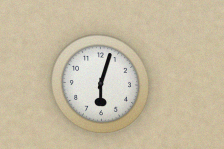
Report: 6:03
